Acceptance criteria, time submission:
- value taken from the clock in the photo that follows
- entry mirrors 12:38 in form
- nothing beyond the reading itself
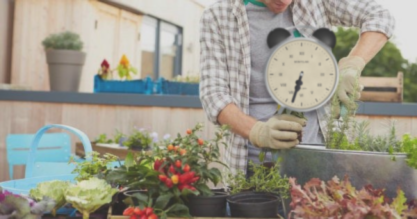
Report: 6:33
